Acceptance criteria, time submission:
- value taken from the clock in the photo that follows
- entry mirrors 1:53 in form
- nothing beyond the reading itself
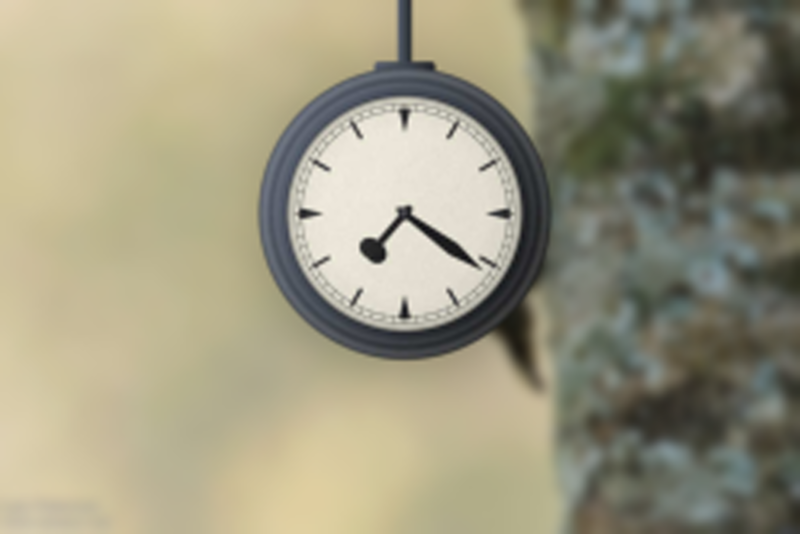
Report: 7:21
